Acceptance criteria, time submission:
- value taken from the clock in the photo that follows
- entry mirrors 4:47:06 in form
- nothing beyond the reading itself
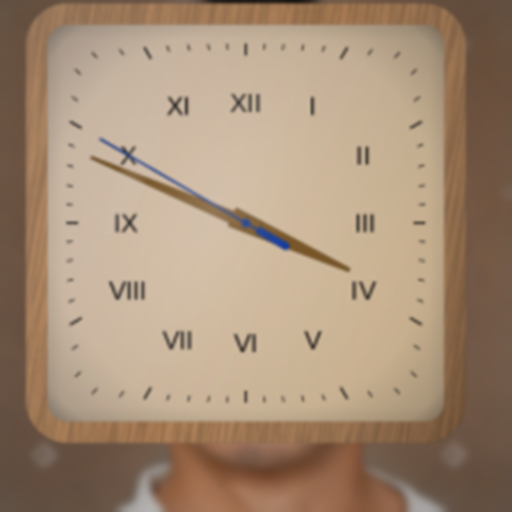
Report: 3:48:50
